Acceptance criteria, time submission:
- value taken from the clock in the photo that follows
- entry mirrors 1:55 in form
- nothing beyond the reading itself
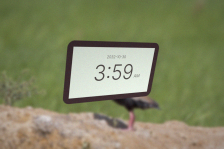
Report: 3:59
